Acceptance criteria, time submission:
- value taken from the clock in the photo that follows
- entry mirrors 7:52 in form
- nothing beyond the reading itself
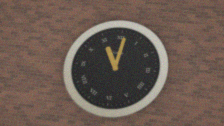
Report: 11:01
